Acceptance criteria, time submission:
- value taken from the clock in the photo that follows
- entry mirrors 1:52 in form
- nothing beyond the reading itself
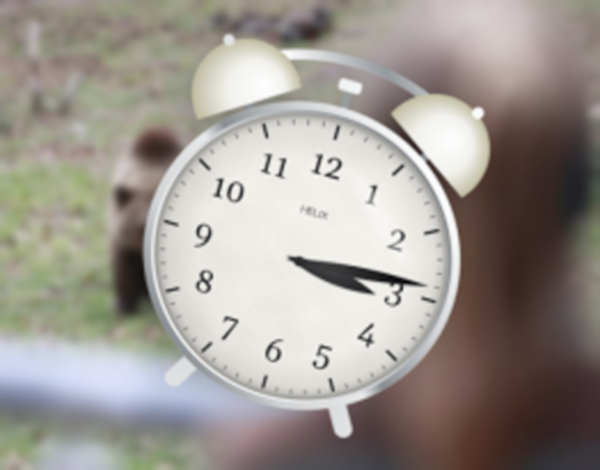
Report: 3:14
